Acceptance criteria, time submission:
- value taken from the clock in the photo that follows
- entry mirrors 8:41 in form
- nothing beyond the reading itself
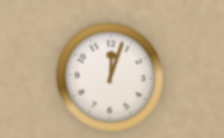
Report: 12:03
